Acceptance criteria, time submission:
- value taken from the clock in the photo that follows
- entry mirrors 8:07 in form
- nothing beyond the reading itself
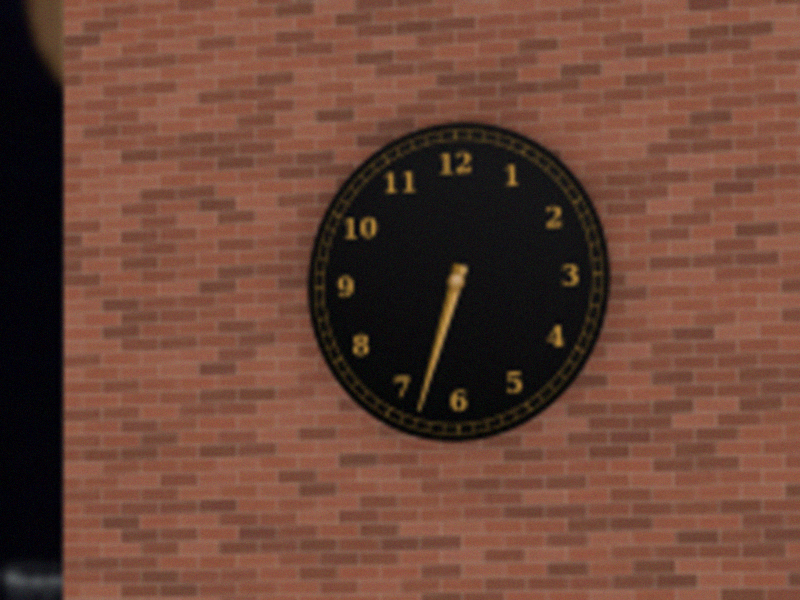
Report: 6:33
